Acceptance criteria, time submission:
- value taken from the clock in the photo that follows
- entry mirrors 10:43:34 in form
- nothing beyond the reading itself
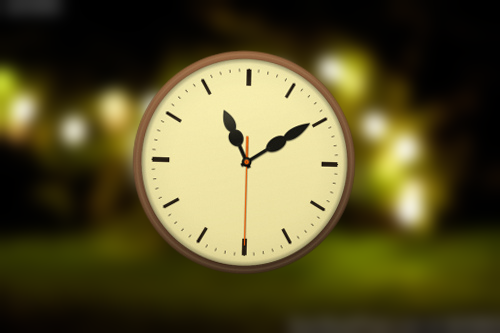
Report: 11:09:30
